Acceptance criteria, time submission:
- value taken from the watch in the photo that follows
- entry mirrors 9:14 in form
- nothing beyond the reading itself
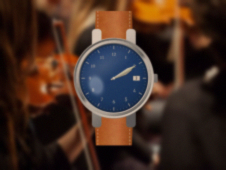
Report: 2:10
